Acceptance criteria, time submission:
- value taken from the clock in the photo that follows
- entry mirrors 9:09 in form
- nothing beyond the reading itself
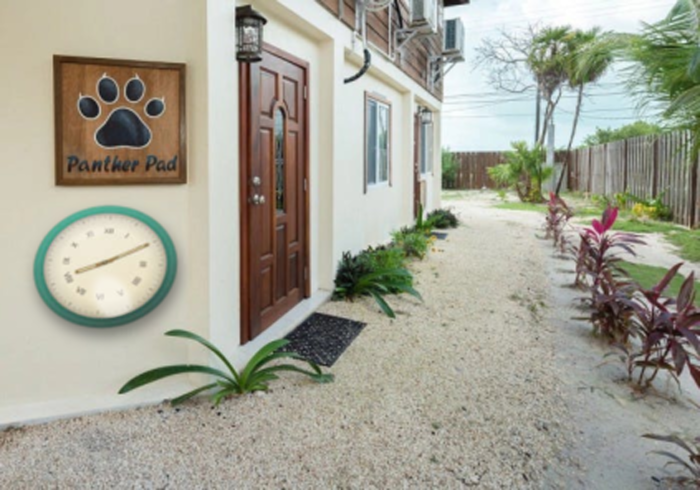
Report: 8:10
